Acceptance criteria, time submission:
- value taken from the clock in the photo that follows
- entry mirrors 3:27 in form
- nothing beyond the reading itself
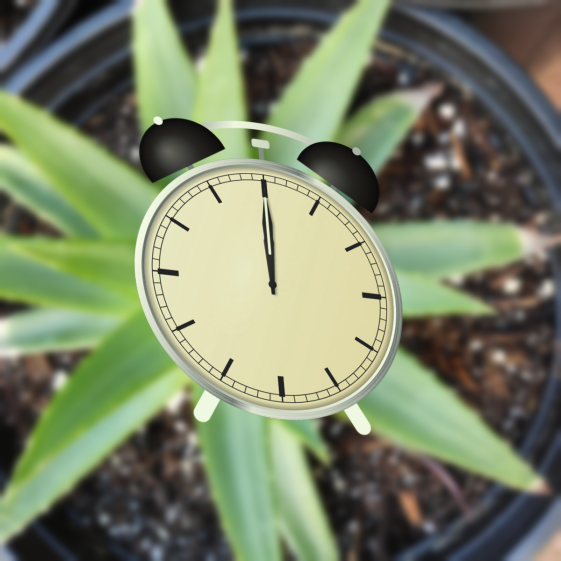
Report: 12:00
